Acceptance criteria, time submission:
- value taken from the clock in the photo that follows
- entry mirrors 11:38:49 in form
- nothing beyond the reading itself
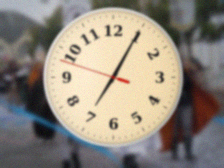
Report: 7:04:48
